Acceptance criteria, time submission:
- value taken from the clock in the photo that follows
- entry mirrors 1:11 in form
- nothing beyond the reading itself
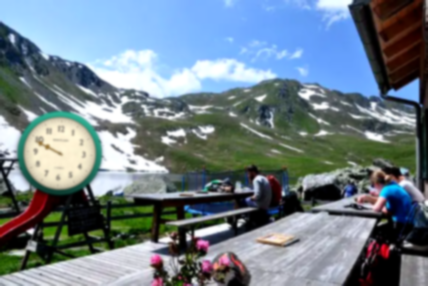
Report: 9:49
